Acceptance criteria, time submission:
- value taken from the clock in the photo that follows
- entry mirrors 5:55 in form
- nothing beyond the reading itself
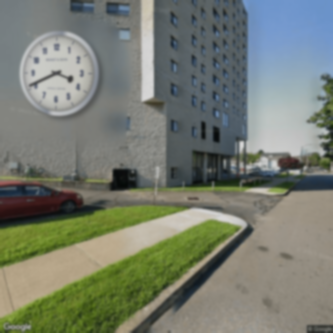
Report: 3:41
